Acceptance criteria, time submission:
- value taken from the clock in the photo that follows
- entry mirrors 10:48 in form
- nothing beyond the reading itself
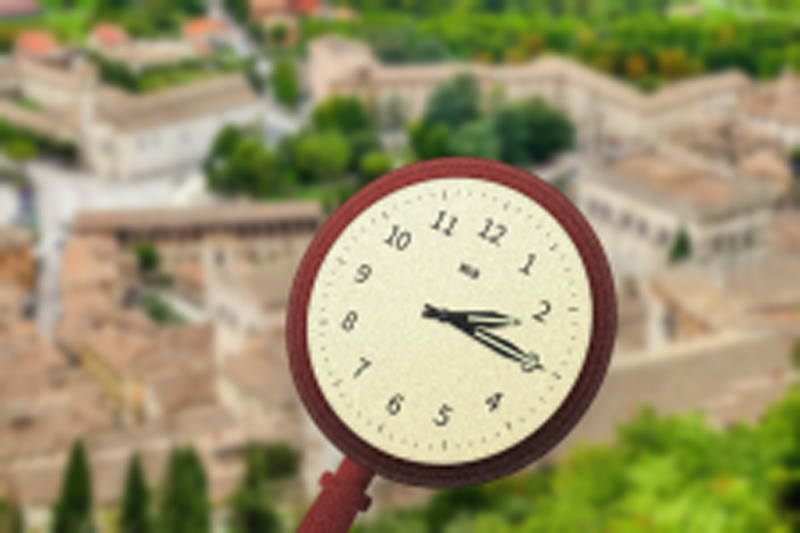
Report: 2:15
